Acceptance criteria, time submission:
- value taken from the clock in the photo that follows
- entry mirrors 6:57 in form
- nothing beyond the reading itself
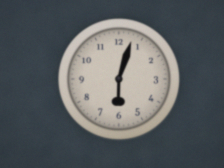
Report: 6:03
